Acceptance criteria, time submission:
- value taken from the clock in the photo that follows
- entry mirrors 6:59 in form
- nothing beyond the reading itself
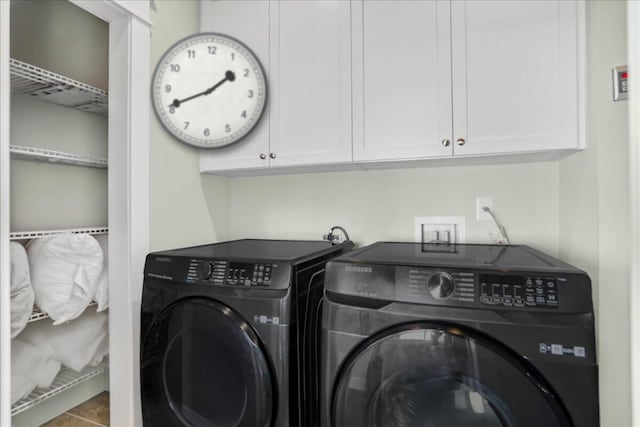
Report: 1:41
